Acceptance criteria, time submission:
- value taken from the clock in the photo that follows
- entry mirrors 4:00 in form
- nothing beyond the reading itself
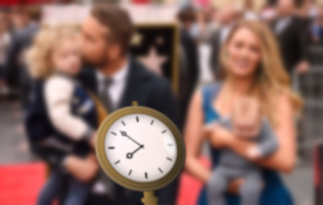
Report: 7:52
